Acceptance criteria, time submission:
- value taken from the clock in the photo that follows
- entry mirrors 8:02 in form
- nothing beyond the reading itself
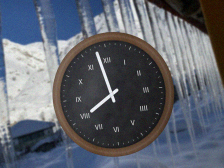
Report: 7:58
